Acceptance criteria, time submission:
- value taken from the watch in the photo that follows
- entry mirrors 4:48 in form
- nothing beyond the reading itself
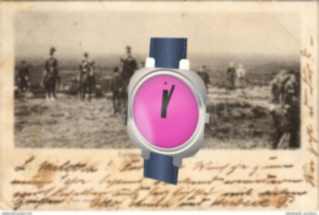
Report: 12:03
